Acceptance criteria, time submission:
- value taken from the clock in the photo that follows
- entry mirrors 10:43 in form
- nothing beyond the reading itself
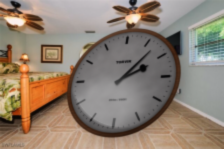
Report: 2:07
